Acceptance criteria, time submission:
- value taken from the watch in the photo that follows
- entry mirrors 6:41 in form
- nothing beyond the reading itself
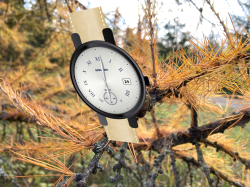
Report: 6:01
